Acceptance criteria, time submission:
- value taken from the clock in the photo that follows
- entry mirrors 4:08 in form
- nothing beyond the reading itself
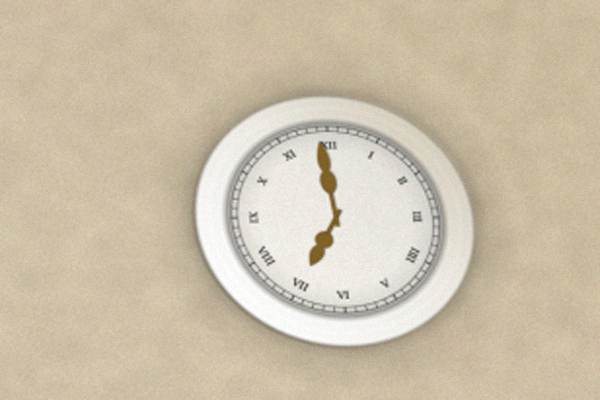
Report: 6:59
